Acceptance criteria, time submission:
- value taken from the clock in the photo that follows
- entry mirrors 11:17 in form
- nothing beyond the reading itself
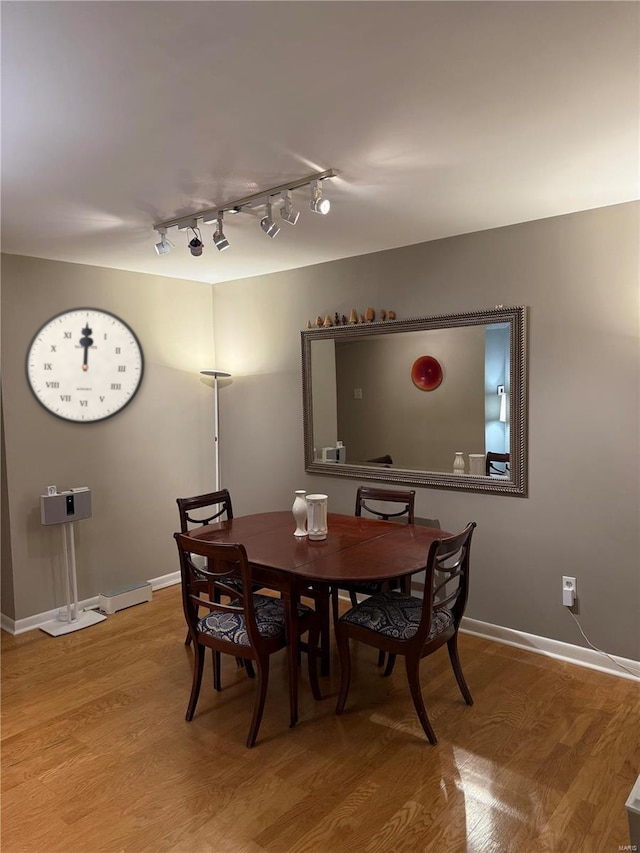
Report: 12:00
